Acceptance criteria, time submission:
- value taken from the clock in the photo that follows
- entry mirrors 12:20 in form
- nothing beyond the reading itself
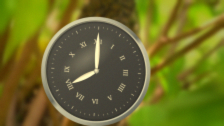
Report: 8:00
